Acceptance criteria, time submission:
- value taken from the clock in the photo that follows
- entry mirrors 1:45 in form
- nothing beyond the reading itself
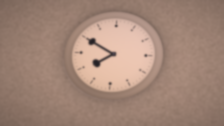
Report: 7:50
